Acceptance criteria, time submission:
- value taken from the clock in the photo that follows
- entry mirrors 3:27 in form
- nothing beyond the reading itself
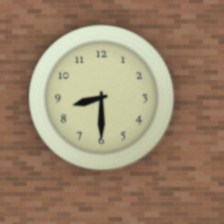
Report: 8:30
